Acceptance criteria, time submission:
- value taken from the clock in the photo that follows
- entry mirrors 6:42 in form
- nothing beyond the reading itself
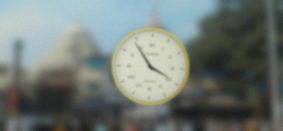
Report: 3:54
